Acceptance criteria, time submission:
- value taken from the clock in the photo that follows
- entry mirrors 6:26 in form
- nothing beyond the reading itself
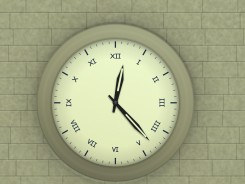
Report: 12:23
